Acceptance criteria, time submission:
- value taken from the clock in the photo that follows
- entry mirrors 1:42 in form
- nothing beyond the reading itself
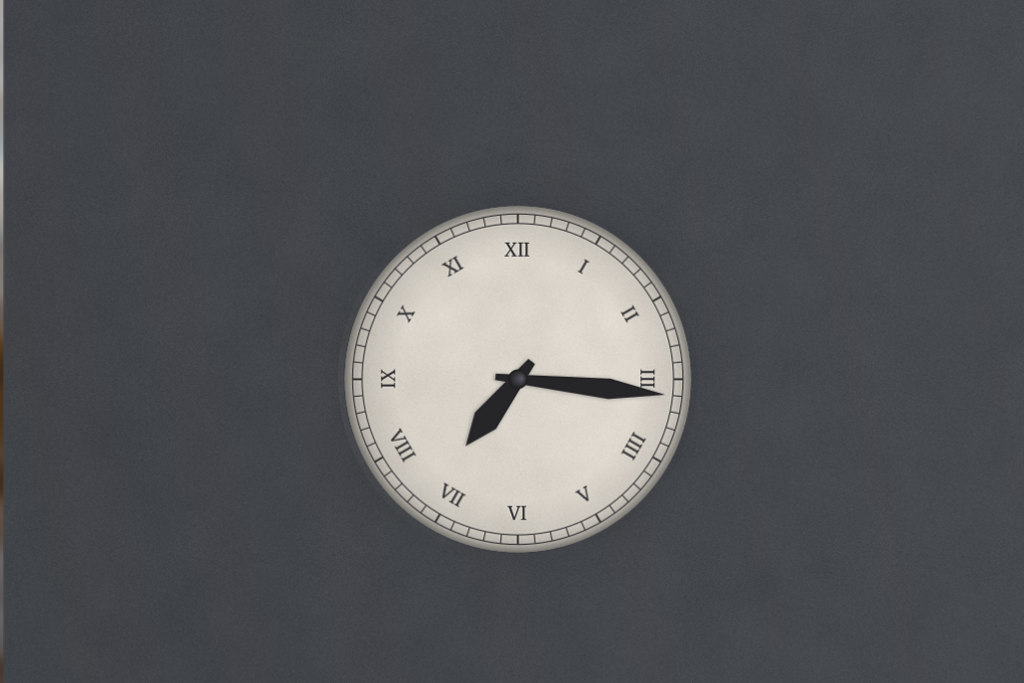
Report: 7:16
